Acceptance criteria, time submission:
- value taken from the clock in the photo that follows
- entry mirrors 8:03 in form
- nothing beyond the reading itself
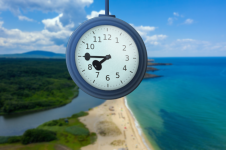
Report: 7:45
